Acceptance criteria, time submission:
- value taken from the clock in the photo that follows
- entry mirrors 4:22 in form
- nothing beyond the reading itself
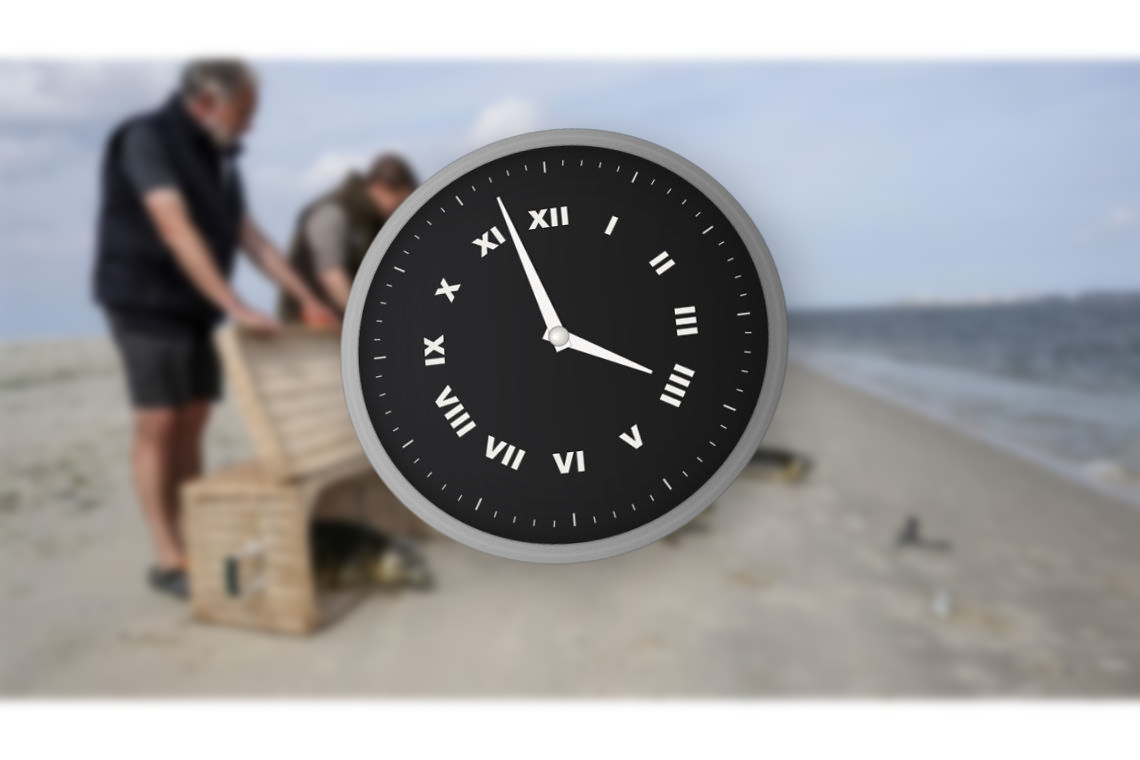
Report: 3:57
